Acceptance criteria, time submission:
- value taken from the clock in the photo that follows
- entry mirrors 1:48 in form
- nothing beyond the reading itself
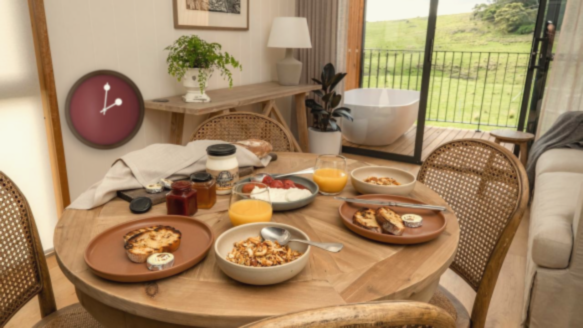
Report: 2:01
